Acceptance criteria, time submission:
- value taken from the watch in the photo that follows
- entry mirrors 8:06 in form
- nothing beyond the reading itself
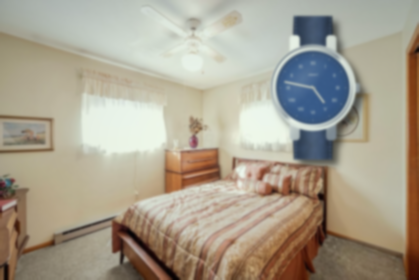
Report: 4:47
